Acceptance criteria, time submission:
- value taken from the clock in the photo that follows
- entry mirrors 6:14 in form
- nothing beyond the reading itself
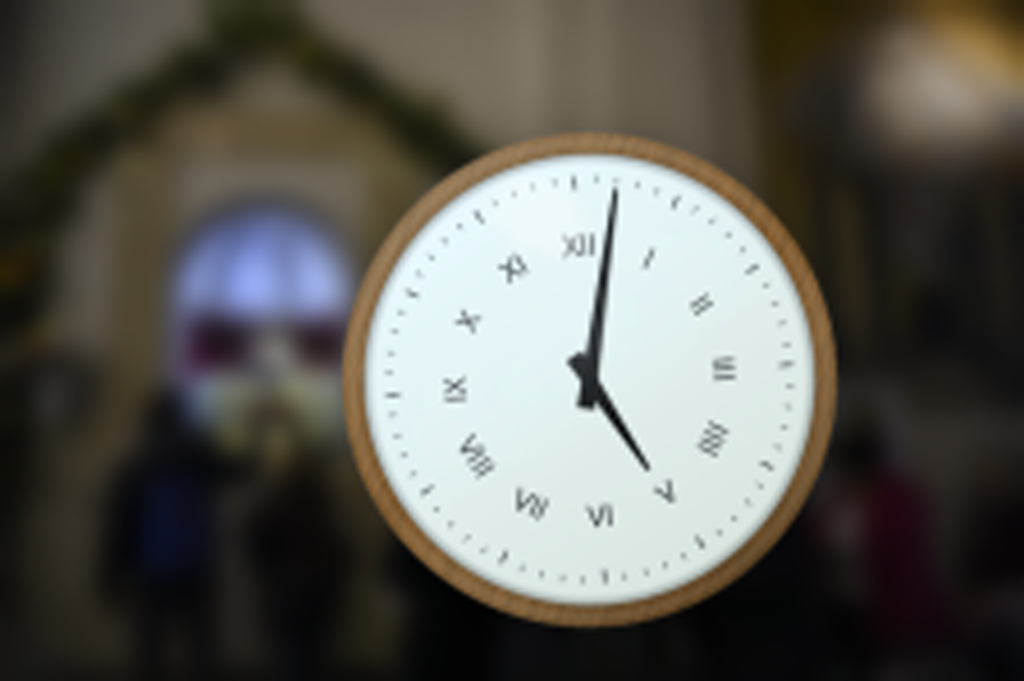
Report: 5:02
